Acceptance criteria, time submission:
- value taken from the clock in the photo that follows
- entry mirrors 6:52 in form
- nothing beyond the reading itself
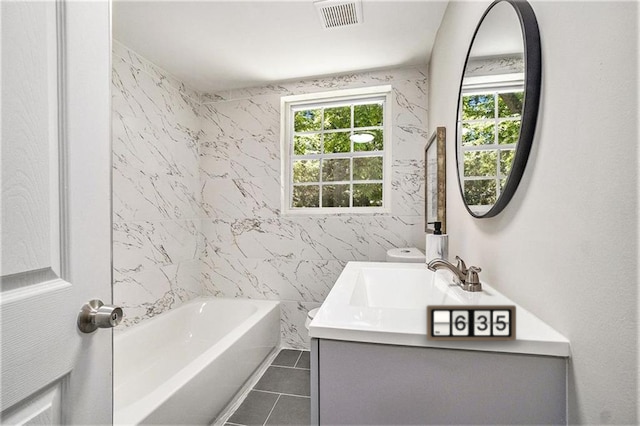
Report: 6:35
